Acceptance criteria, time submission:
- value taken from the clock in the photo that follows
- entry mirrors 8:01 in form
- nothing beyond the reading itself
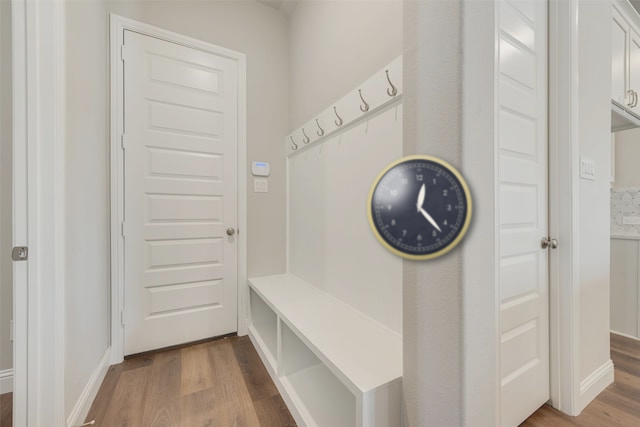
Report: 12:23
